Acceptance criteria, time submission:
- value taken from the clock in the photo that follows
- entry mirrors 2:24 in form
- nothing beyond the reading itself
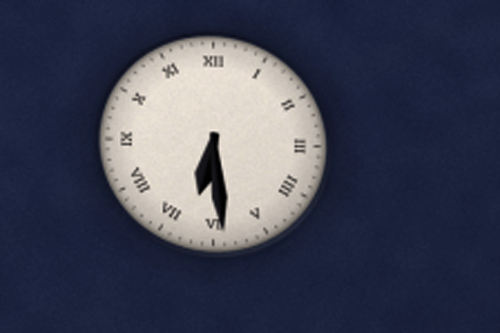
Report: 6:29
